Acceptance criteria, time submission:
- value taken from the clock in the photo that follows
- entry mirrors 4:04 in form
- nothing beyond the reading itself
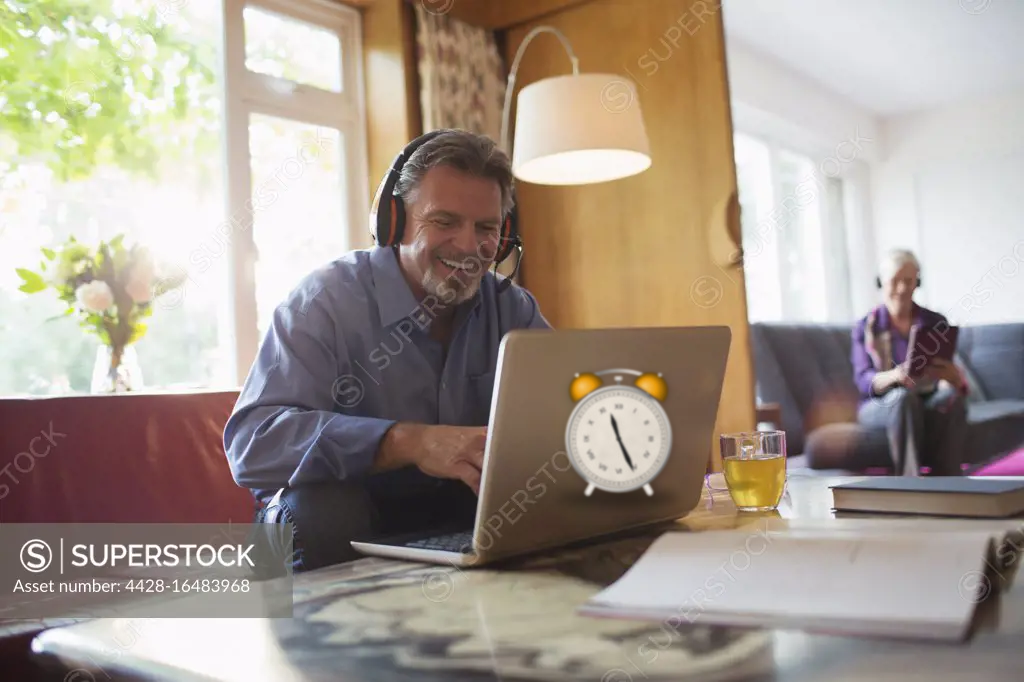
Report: 11:26
